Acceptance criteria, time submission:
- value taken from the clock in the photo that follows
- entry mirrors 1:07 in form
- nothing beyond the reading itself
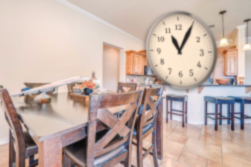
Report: 11:05
